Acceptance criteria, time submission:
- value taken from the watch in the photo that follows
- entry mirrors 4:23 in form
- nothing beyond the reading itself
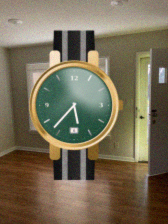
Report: 5:37
